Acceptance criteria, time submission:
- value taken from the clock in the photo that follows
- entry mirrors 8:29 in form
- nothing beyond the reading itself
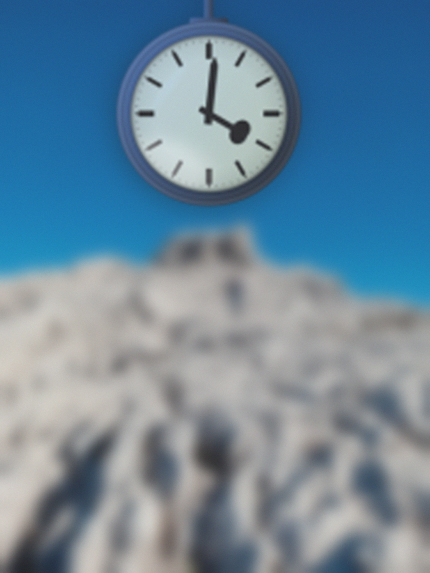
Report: 4:01
